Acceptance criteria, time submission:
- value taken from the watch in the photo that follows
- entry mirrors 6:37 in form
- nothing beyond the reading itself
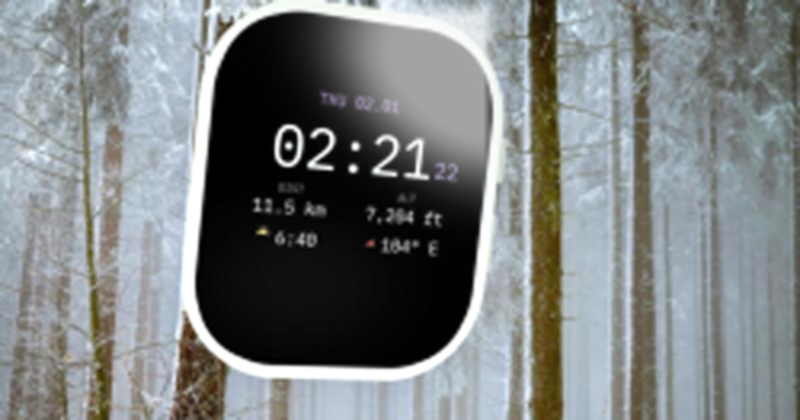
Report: 2:21
